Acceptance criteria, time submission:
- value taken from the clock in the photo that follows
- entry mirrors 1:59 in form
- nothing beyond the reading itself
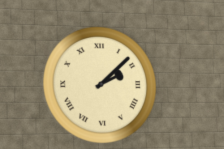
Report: 2:08
